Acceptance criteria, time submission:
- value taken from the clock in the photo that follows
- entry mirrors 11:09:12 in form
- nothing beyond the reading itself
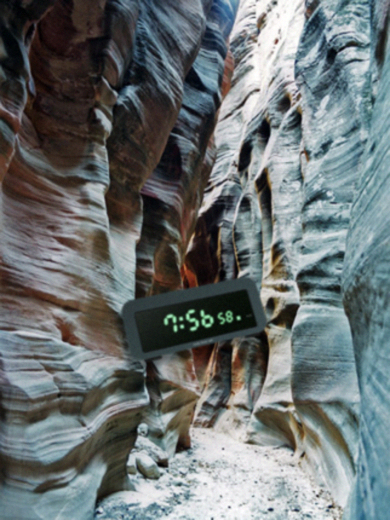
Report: 7:56:58
